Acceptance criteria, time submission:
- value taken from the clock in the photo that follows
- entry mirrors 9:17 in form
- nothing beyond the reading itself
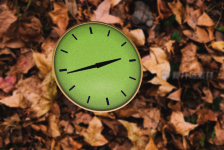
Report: 2:44
